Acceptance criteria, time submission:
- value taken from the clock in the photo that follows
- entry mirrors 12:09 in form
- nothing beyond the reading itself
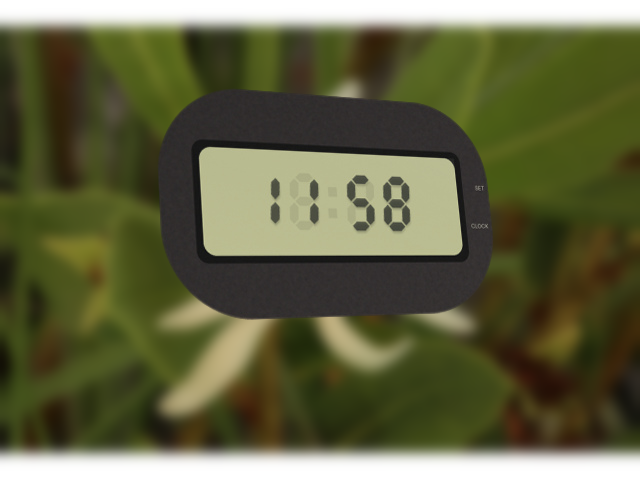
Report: 11:58
